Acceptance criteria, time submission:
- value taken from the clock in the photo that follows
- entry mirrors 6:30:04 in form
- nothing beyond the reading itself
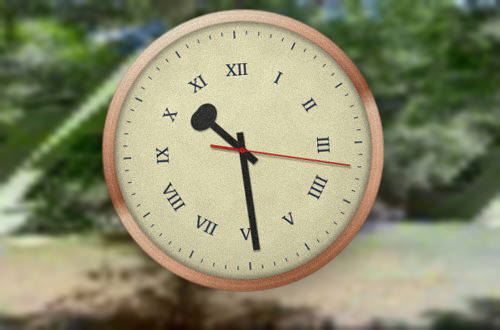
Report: 10:29:17
